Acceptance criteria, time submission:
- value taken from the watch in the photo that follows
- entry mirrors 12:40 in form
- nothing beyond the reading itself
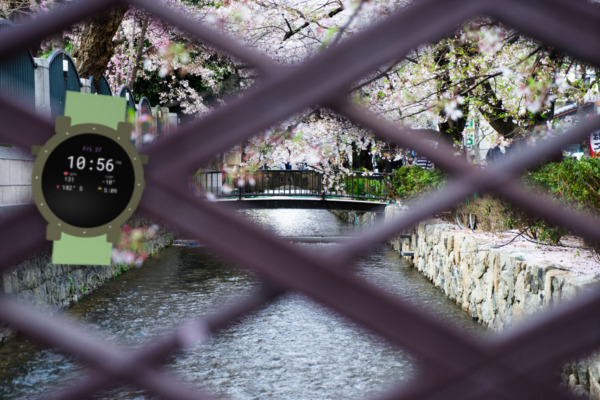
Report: 10:56
